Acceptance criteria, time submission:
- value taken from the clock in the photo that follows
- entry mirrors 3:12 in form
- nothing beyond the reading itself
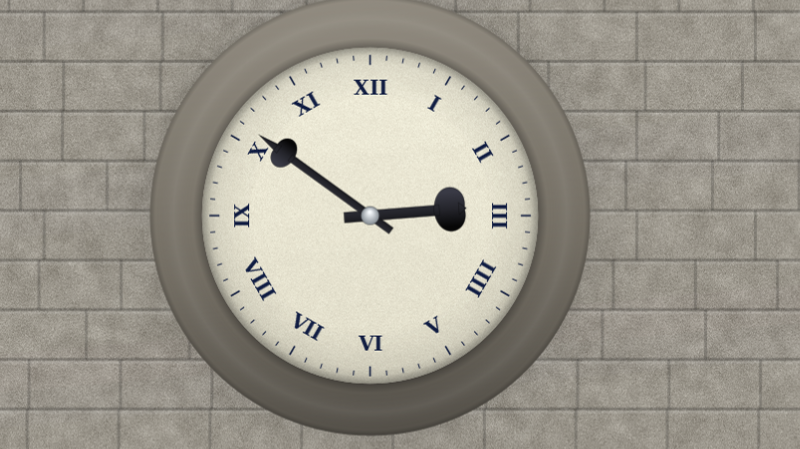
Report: 2:51
